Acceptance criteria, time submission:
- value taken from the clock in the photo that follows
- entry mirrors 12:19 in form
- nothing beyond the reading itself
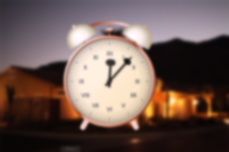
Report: 12:07
